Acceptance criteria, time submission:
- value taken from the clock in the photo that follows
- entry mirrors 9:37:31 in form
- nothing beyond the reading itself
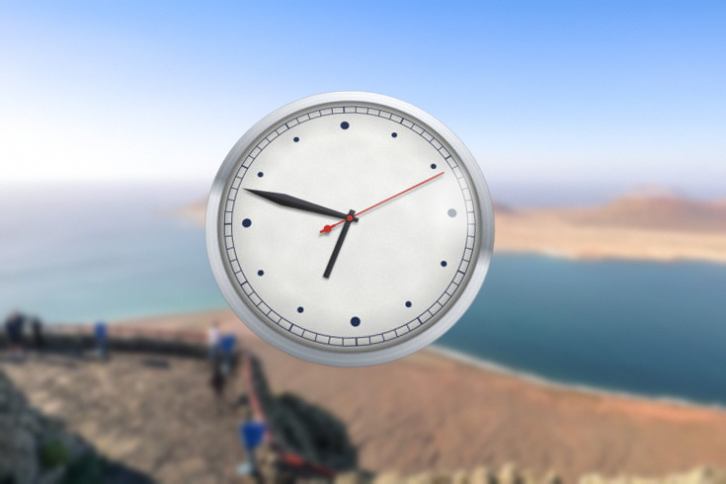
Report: 6:48:11
